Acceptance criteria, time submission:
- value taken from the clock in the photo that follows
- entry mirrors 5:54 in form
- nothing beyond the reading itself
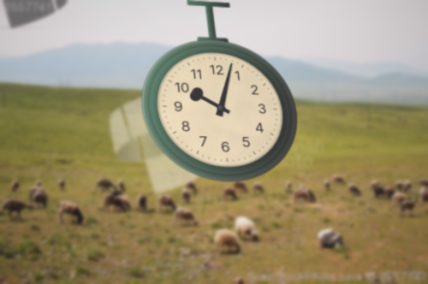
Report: 10:03
